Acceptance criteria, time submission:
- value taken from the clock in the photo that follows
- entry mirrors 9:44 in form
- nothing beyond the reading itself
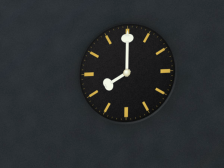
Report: 8:00
